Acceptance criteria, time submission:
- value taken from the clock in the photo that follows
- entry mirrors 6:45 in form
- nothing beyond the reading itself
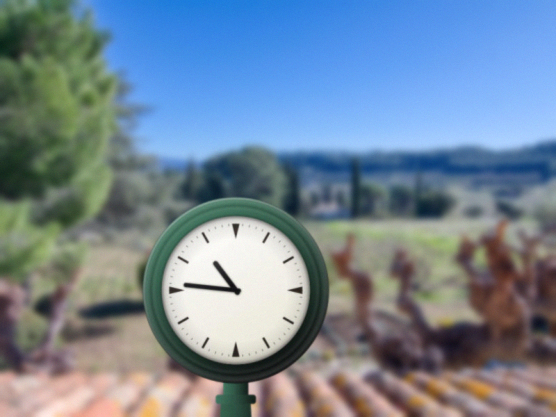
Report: 10:46
